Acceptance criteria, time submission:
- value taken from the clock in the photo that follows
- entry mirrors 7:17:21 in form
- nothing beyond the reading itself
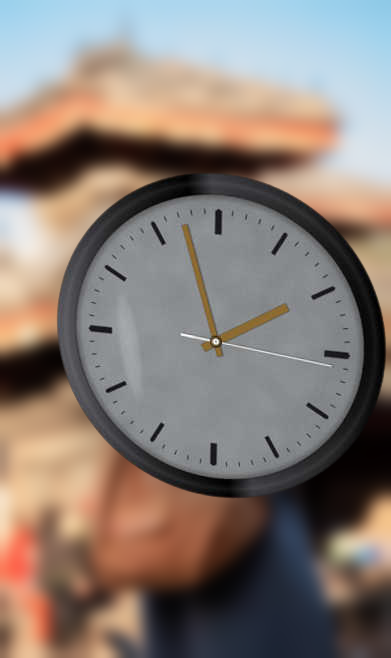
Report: 1:57:16
